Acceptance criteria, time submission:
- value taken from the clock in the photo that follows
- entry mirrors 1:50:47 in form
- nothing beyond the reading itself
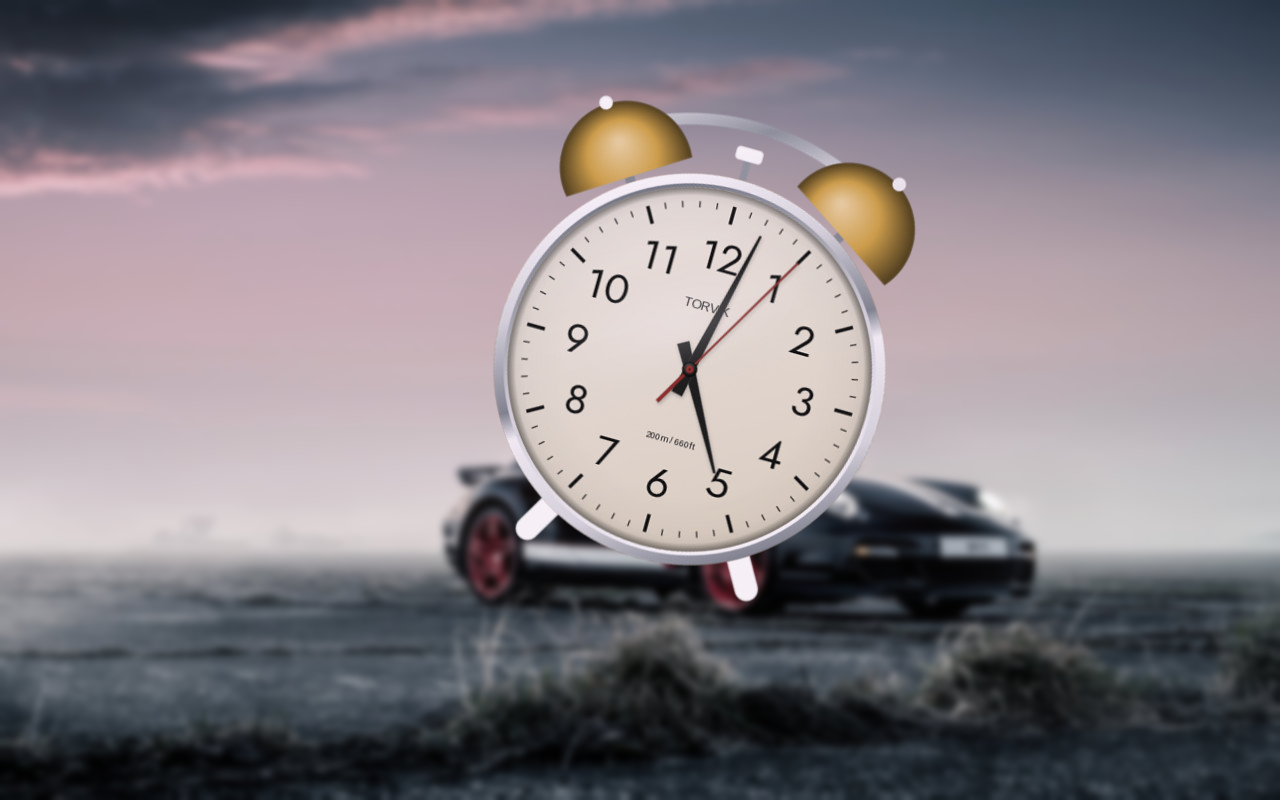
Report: 5:02:05
